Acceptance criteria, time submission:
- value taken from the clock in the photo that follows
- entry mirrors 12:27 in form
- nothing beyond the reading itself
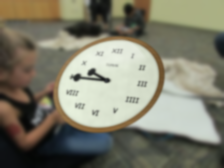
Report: 9:45
